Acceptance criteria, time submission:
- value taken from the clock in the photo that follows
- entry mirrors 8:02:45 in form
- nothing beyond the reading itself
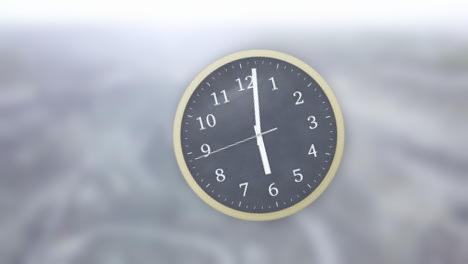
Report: 6:01:44
